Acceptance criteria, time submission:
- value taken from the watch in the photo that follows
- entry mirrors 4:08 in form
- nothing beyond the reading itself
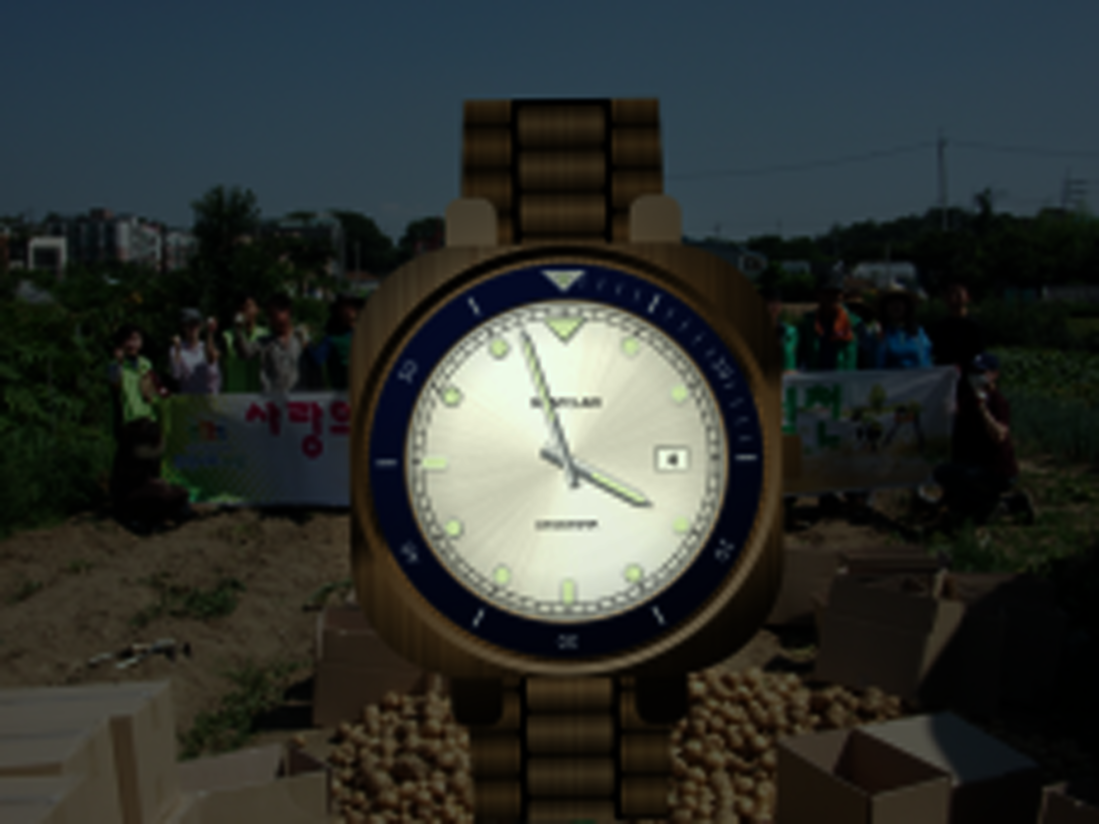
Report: 3:57
